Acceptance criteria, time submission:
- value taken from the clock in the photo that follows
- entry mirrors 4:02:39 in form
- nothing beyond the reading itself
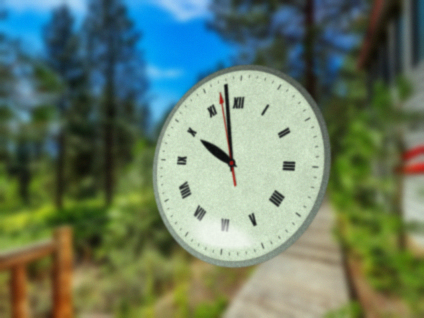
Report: 9:57:57
